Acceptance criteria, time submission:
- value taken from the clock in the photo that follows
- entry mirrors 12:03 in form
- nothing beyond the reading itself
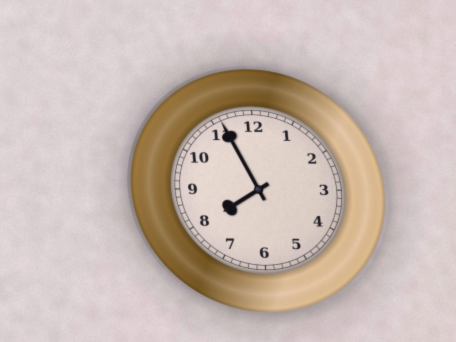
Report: 7:56
